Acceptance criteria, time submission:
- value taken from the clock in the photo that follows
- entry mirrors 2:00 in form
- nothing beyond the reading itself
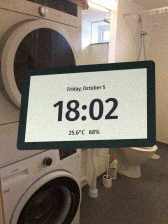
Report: 18:02
